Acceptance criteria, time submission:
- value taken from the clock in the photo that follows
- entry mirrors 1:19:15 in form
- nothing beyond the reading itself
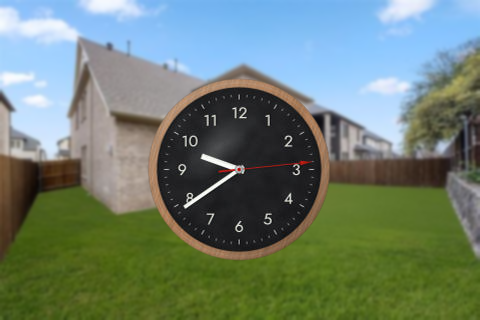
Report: 9:39:14
